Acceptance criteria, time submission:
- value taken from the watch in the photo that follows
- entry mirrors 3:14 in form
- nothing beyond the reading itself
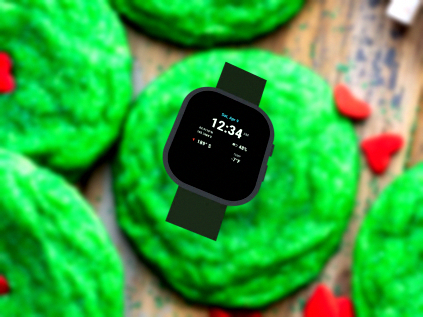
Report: 12:34
